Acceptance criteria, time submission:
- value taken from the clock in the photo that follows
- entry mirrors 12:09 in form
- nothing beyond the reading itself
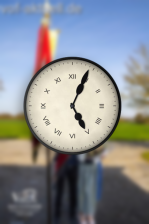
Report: 5:04
